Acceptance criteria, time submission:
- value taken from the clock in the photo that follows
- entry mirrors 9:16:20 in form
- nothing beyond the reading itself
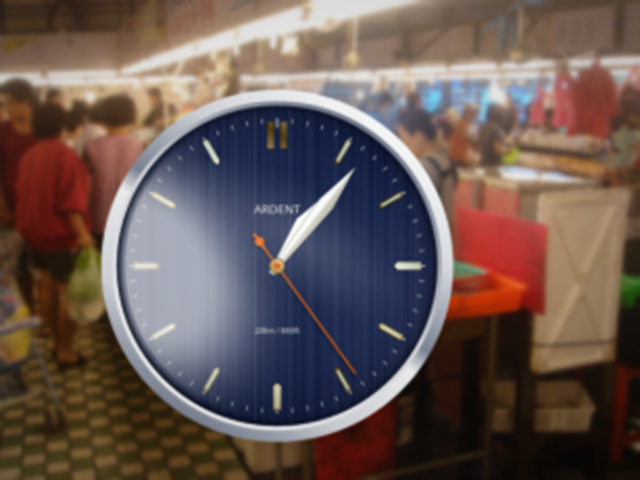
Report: 1:06:24
